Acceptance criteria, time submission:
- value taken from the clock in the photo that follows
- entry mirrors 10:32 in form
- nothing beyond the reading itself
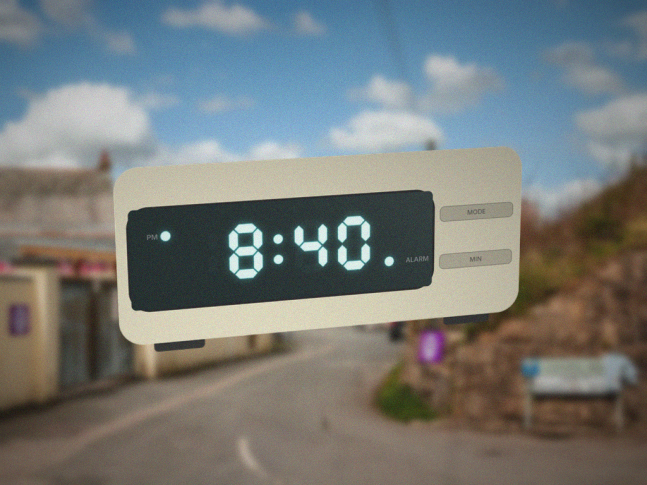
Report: 8:40
